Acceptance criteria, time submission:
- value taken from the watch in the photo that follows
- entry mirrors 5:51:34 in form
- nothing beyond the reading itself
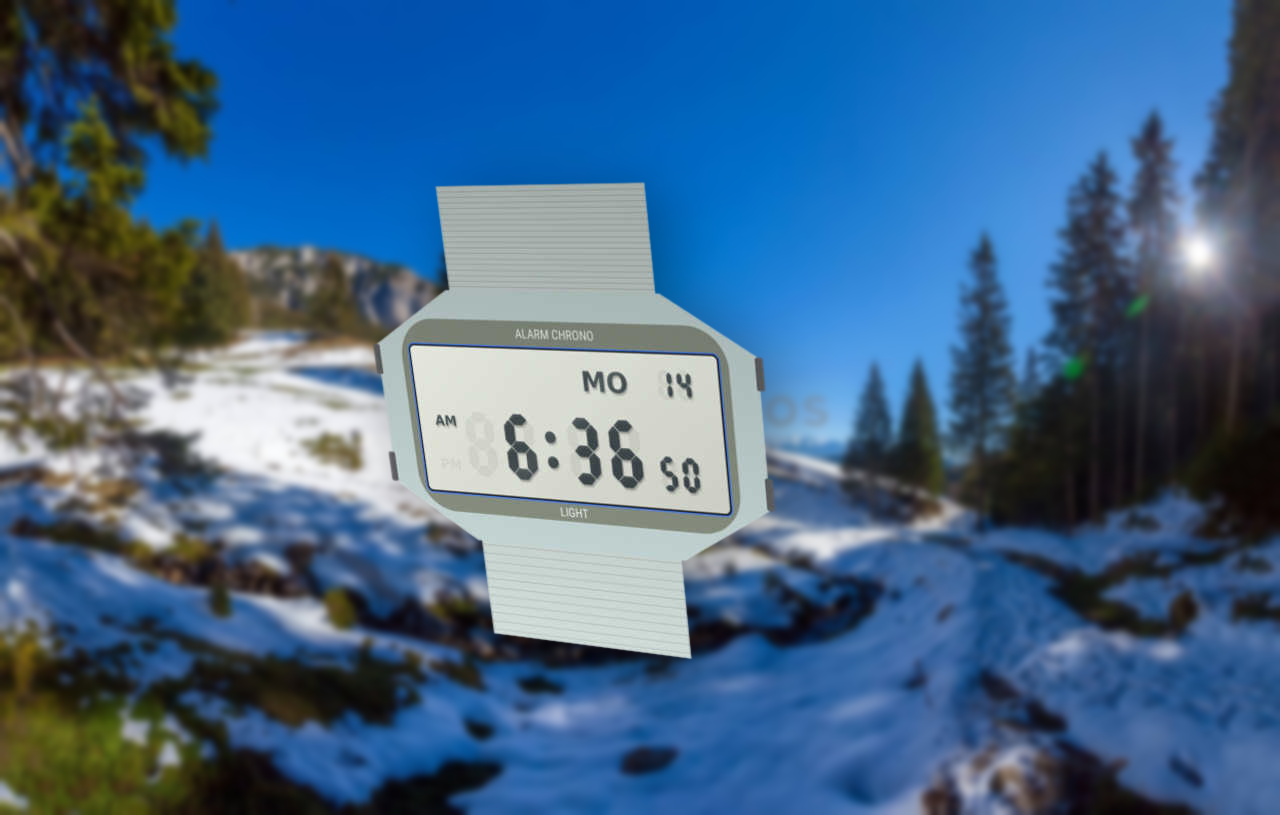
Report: 6:36:50
